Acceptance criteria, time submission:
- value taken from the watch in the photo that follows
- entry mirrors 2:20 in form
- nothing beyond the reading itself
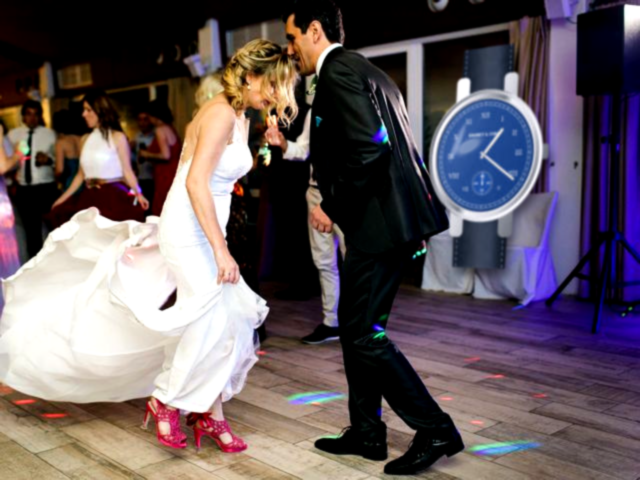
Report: 1:21
